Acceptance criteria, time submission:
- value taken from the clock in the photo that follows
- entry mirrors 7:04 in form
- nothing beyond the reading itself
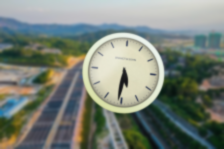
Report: 5:31
